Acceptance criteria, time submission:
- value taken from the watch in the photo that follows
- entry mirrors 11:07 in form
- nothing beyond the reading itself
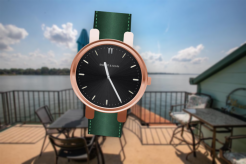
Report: 11:25
